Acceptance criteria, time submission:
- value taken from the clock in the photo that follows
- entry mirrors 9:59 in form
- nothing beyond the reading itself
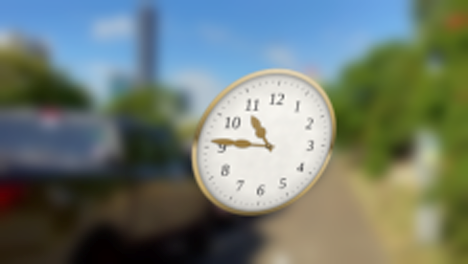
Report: 10:46
